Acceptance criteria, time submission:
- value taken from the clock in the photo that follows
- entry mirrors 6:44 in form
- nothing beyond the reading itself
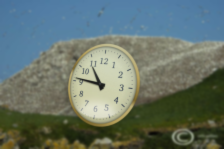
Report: 10:46
